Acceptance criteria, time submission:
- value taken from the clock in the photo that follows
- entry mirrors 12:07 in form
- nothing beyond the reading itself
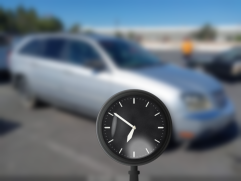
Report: 6:51
